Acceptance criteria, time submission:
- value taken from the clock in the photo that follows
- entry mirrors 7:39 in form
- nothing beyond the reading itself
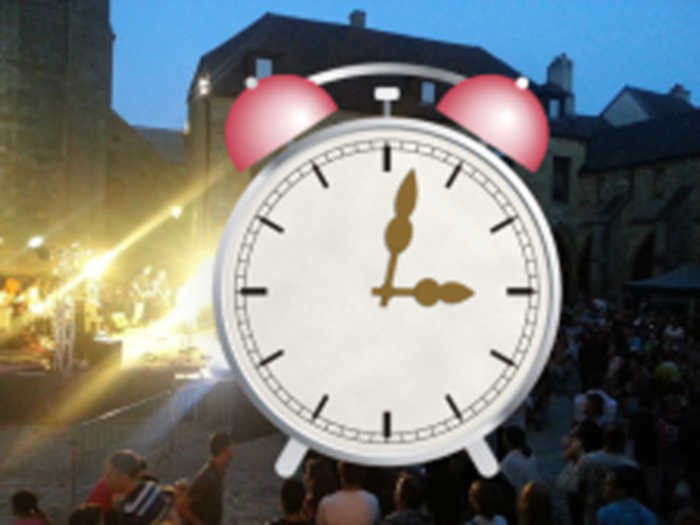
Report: 3:02
